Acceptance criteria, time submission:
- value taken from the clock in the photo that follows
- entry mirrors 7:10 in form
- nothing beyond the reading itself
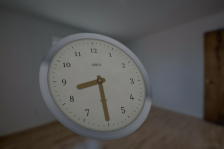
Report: 8:30
